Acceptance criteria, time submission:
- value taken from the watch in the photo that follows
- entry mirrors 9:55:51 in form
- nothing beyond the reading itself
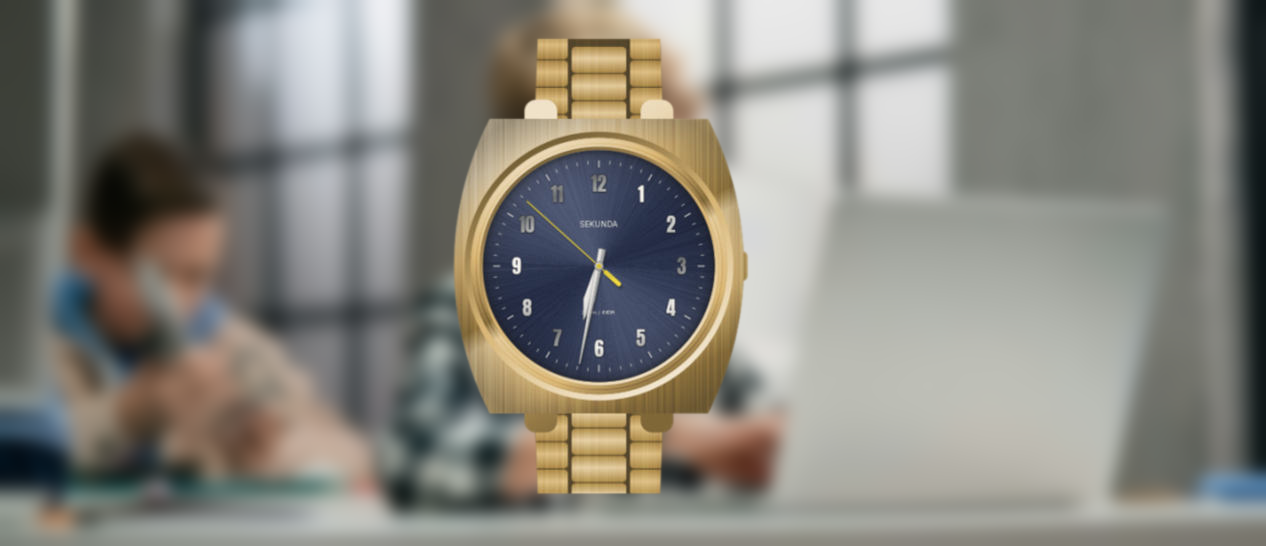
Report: 6:31:52
